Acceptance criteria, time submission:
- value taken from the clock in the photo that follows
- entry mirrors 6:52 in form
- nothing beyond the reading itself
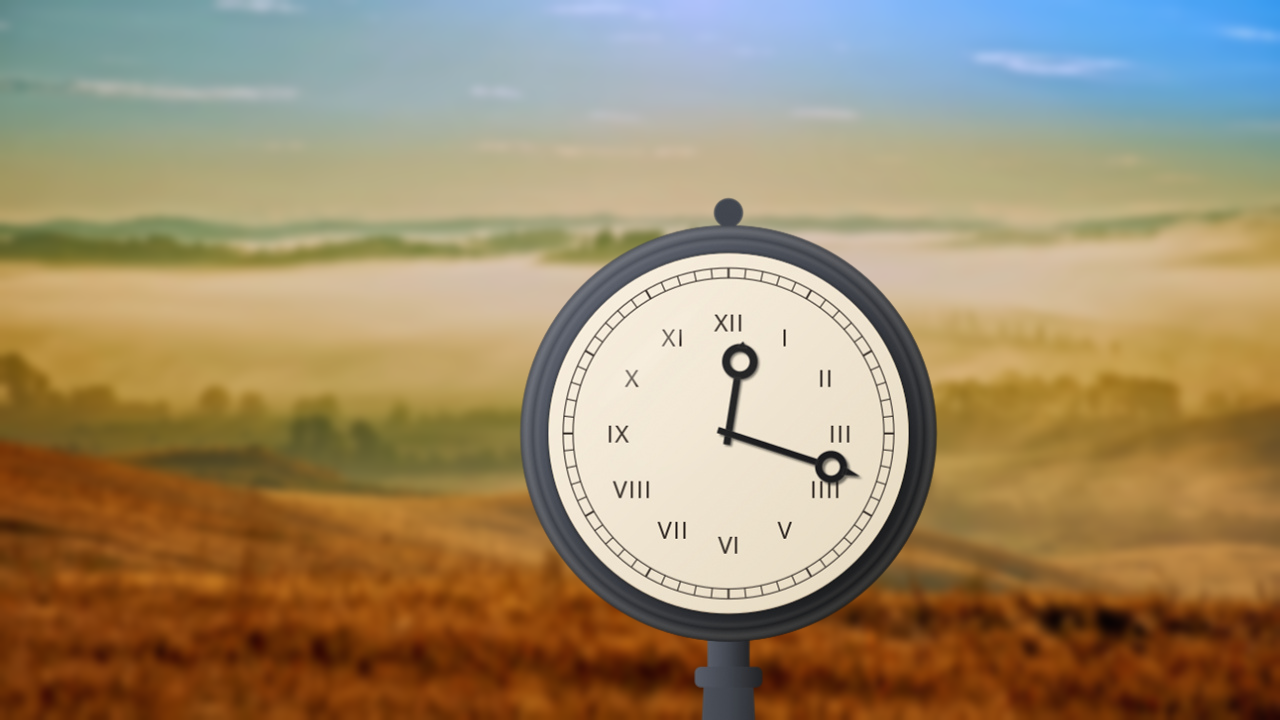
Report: 12:18
